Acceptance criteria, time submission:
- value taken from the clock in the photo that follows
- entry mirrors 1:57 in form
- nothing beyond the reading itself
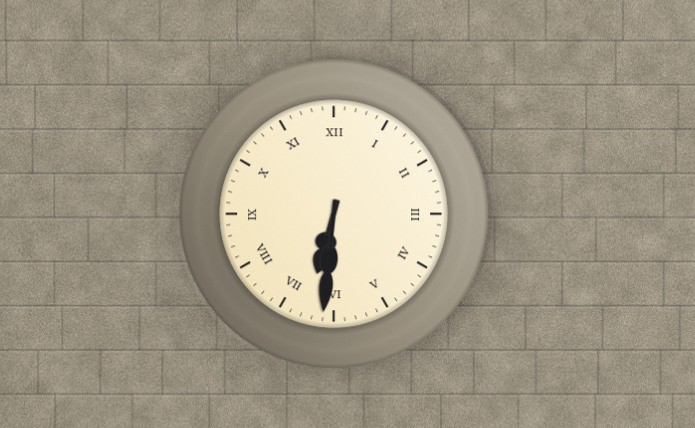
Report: 6:31
